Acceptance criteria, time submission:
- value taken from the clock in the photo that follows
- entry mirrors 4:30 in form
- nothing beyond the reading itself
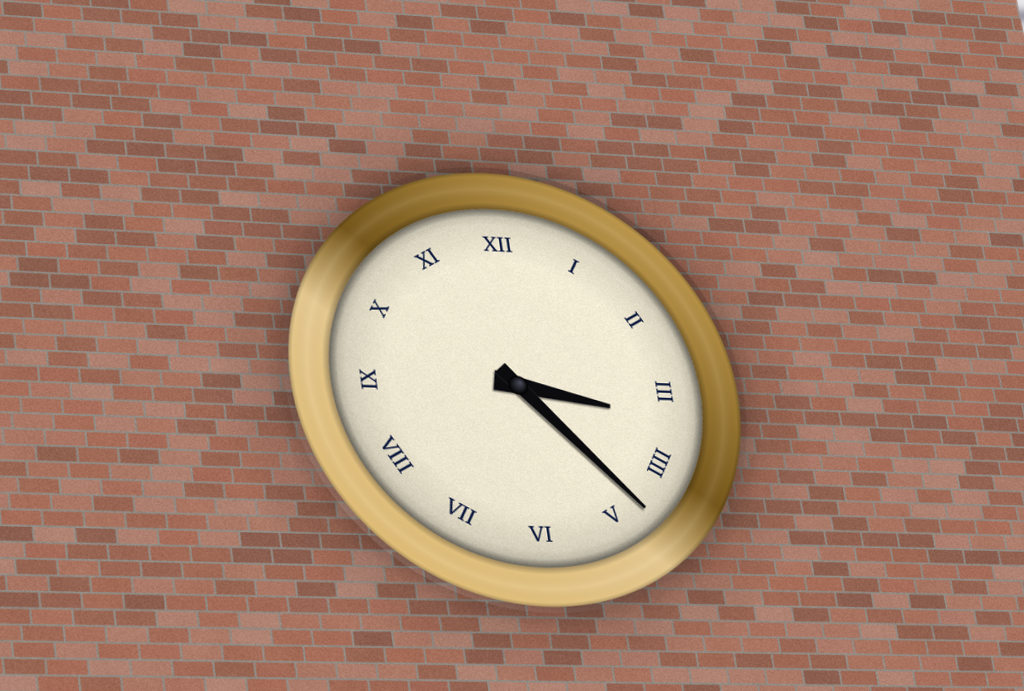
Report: 3:23
